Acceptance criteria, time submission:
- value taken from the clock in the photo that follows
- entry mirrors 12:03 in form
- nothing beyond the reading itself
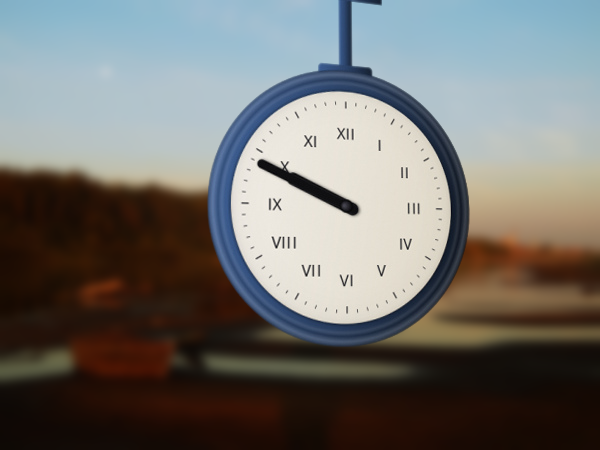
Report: 9:49
